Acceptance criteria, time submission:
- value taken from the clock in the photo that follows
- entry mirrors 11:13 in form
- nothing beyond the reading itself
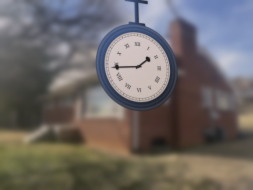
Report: 1:44
